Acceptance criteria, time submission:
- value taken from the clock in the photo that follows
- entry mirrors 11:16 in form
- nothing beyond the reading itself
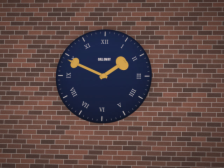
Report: 1:49
